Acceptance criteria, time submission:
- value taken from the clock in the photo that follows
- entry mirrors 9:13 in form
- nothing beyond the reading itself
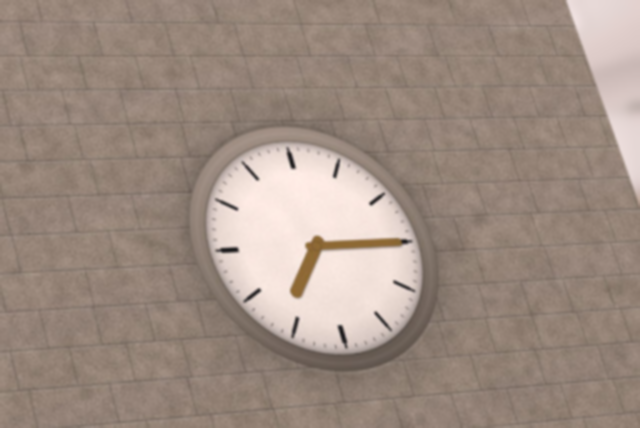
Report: 7:15
